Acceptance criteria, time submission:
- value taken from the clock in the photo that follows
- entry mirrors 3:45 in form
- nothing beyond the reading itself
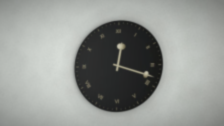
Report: 12:18
